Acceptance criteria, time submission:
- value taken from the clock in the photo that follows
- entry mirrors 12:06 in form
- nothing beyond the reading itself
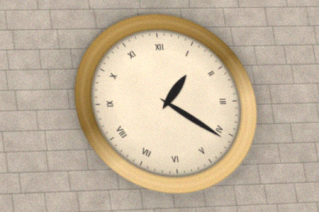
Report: 1:21
